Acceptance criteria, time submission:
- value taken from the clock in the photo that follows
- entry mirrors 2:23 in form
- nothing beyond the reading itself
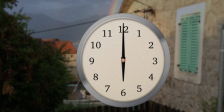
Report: 6:00
